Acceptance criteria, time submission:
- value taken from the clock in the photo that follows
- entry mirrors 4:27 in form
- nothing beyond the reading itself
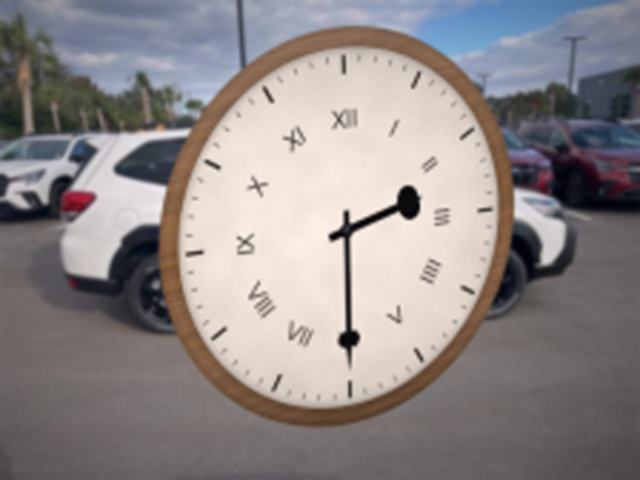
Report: 2:30
